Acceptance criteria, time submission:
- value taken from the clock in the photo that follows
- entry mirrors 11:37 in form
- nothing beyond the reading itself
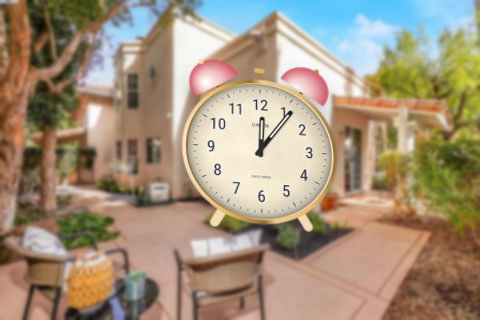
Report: 12:06
